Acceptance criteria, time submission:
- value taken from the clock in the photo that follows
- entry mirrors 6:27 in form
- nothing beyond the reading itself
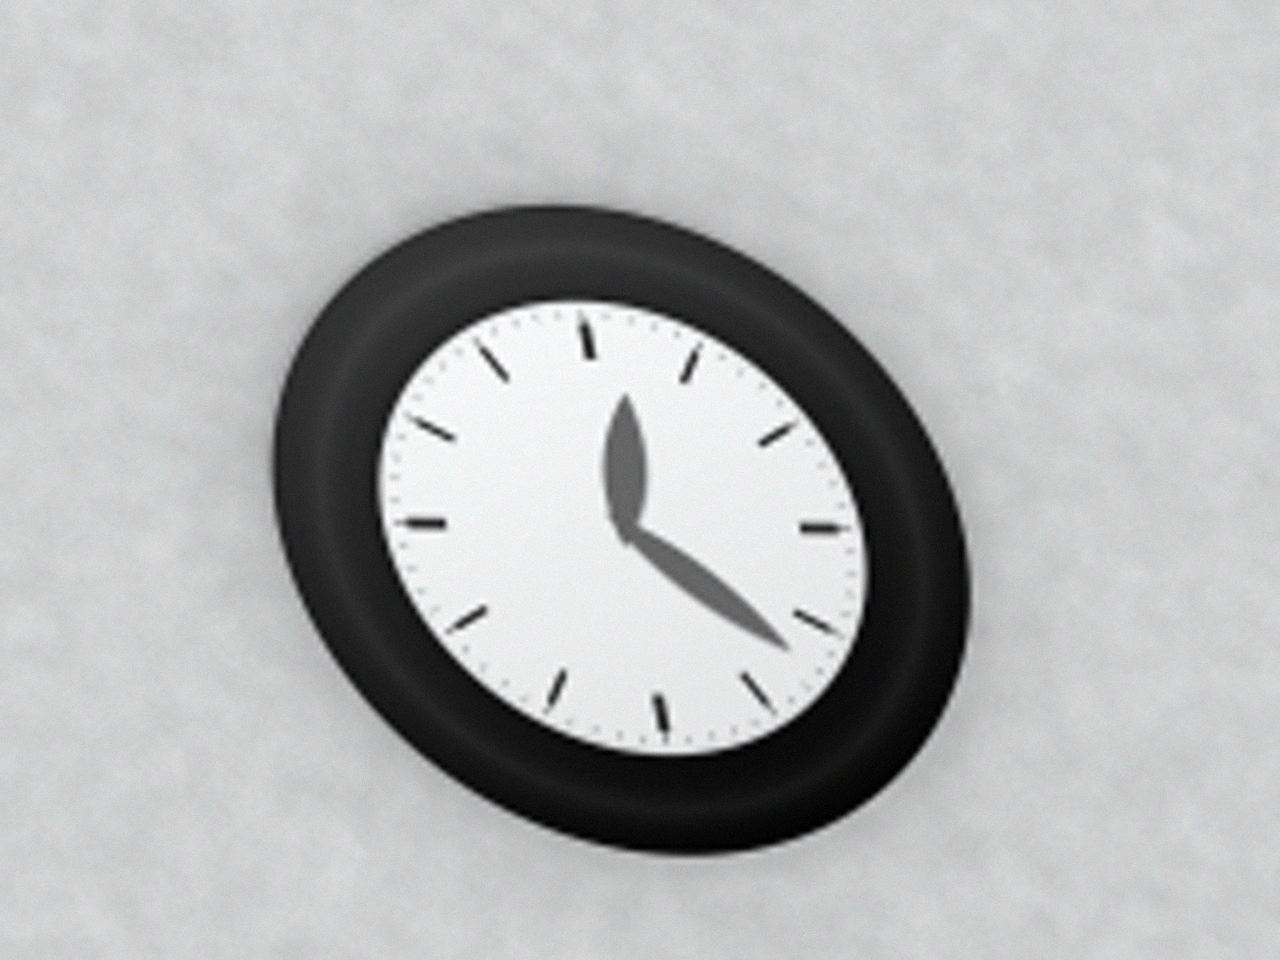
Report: 12:22
